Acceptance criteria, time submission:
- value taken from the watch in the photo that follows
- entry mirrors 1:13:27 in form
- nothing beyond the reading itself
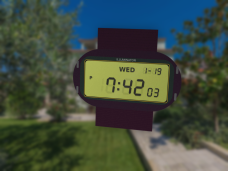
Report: 7:42:03
